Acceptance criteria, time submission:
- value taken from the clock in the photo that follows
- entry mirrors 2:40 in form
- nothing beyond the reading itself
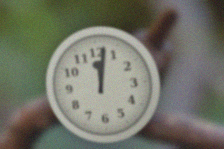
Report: 12:02
